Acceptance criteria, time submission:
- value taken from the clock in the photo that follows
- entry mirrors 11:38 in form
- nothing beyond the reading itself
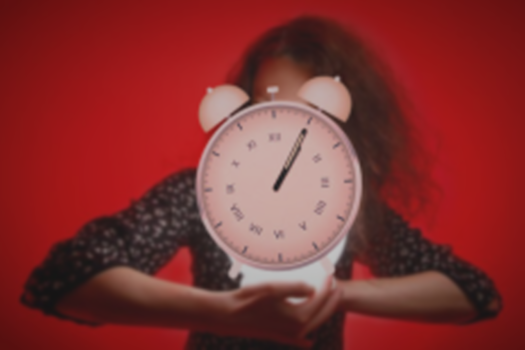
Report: 1:05
